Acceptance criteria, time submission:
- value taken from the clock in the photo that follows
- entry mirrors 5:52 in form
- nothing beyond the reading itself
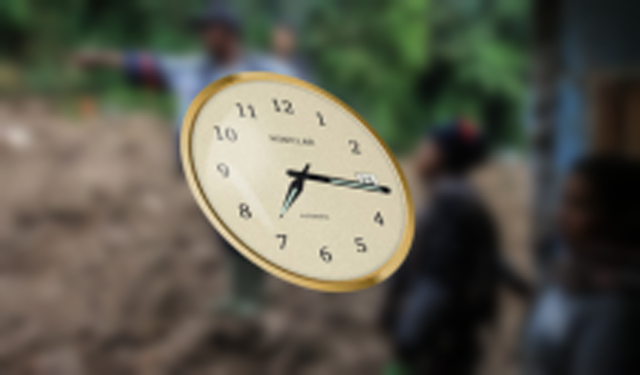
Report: 7:16
